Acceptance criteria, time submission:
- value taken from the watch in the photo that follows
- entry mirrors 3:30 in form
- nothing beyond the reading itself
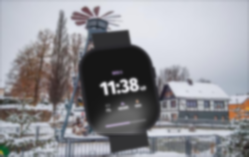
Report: 11:38
